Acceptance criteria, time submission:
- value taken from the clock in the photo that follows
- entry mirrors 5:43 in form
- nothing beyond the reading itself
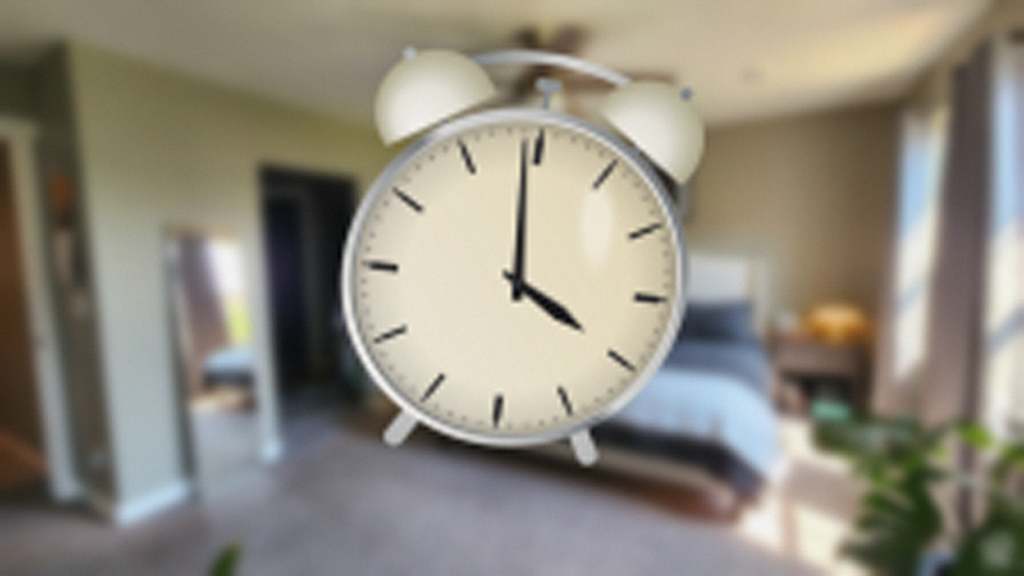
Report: 3:59
